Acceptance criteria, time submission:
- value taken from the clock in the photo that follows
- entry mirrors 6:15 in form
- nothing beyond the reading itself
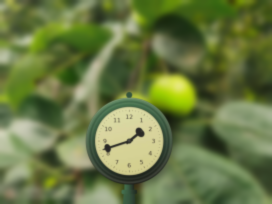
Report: 1:42
